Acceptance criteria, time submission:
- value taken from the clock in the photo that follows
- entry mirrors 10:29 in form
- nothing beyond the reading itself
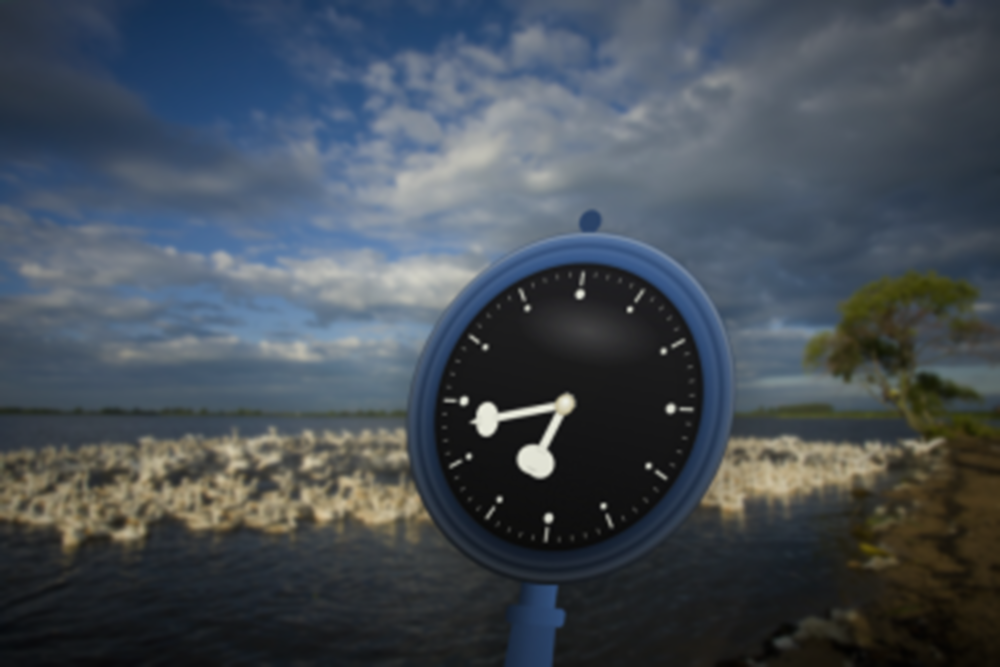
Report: 6:43
